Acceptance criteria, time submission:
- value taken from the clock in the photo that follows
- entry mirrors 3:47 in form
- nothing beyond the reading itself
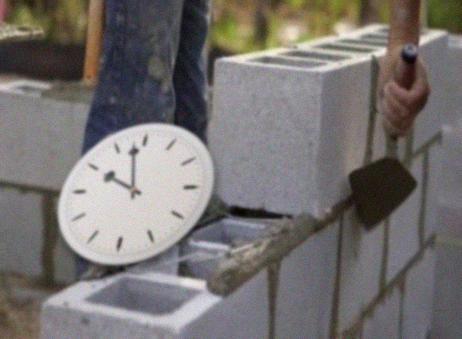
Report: 9:58
